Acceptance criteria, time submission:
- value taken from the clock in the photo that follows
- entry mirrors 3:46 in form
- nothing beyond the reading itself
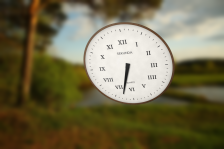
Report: 6:33
